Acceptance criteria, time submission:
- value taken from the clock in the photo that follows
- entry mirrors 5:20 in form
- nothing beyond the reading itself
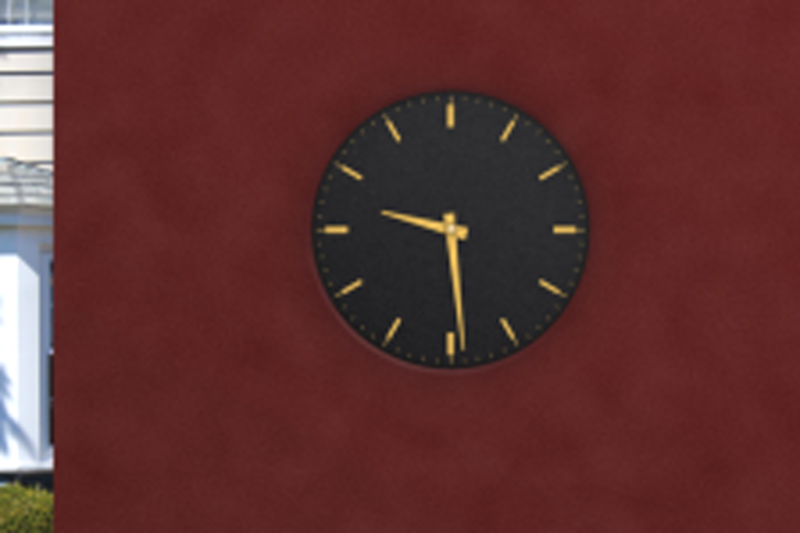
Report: 9:29
